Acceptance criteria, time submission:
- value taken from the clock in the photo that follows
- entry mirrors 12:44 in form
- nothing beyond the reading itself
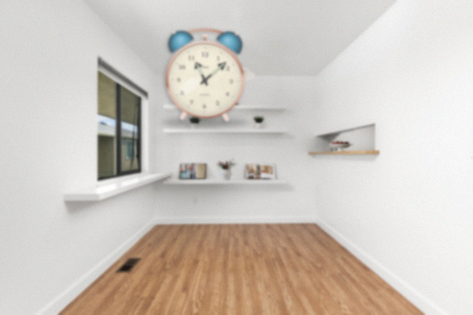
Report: 11:08
